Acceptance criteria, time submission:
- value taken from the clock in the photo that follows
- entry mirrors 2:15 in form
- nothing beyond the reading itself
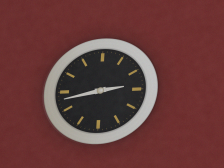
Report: 2:43
